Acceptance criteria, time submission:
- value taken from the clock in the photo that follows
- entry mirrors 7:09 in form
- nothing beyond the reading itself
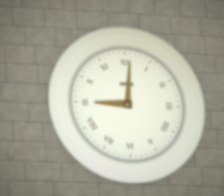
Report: 9:01
